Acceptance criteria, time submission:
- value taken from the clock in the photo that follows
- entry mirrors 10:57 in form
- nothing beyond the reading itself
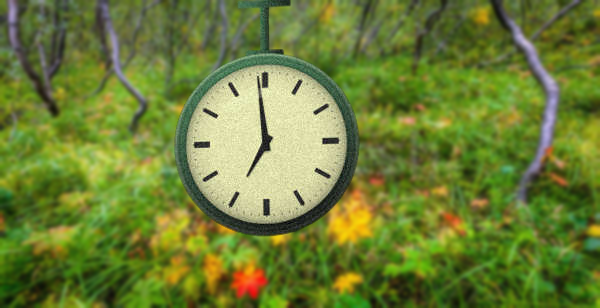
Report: 6:59
